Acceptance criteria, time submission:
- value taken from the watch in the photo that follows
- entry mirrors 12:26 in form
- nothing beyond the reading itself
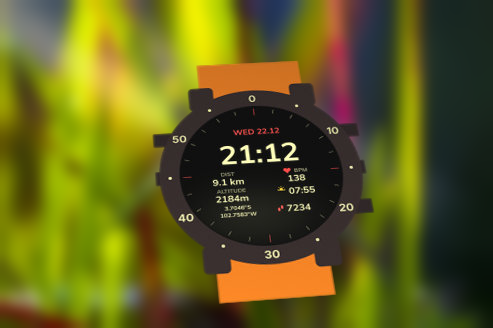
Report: 21:12
